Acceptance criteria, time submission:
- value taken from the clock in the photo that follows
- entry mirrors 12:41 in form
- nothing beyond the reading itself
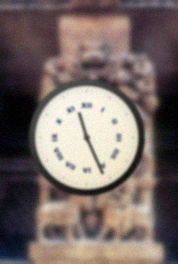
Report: 11:26
